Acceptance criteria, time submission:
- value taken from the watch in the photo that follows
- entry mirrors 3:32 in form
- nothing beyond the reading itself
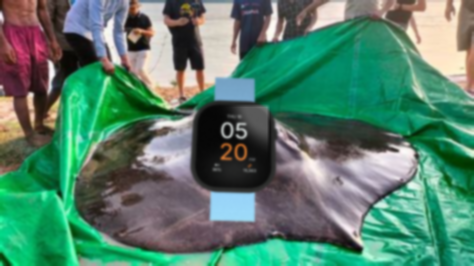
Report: 5:20
